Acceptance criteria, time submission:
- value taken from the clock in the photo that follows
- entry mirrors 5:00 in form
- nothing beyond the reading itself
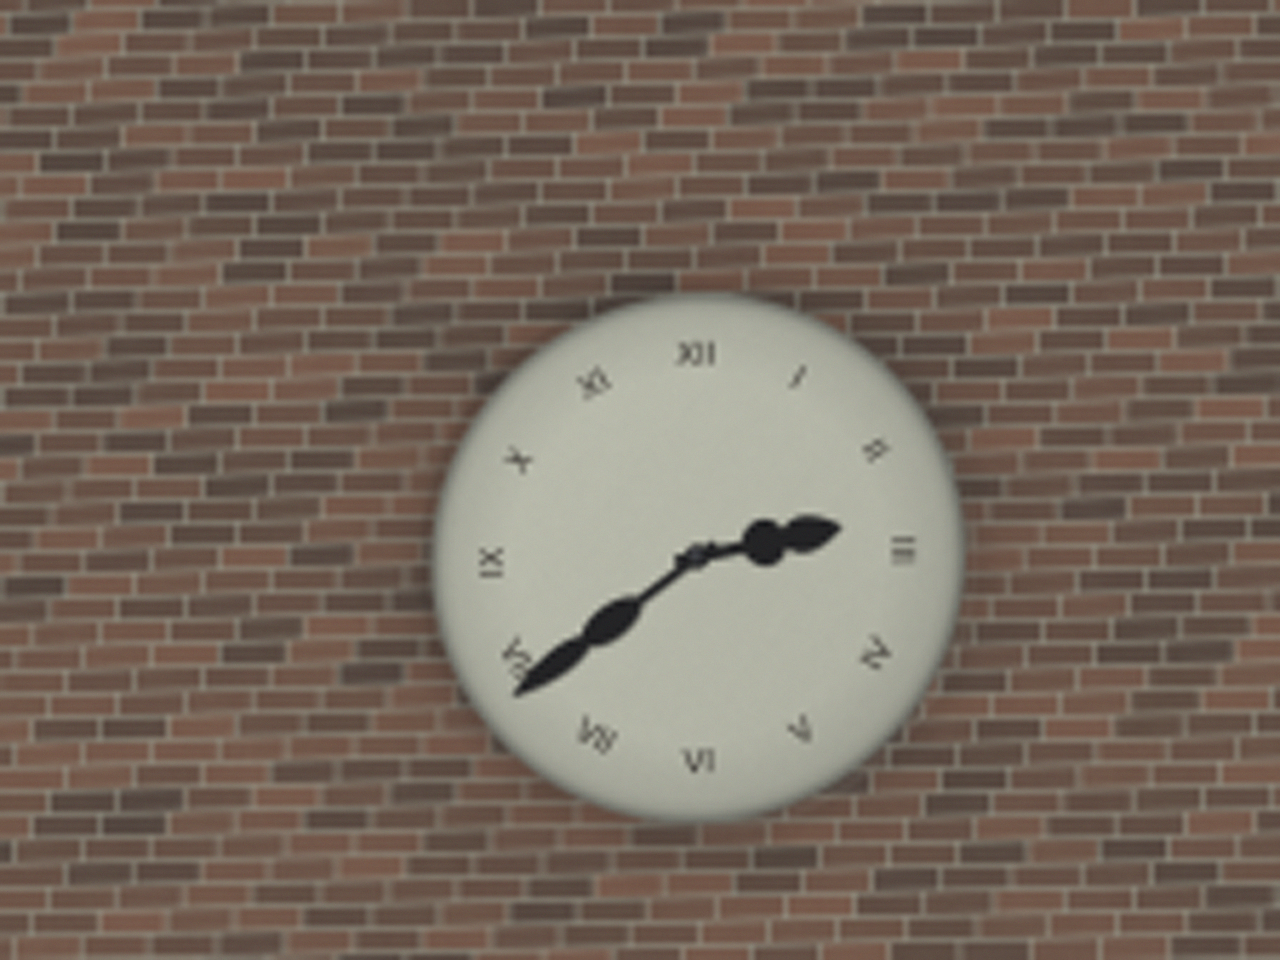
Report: 2:39
